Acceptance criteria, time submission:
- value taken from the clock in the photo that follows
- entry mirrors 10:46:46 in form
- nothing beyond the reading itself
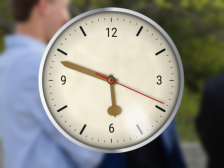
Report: 5:48:19
